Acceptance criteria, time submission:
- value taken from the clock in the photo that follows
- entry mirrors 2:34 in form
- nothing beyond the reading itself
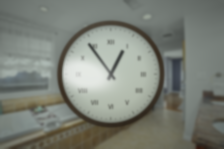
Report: 12:54
